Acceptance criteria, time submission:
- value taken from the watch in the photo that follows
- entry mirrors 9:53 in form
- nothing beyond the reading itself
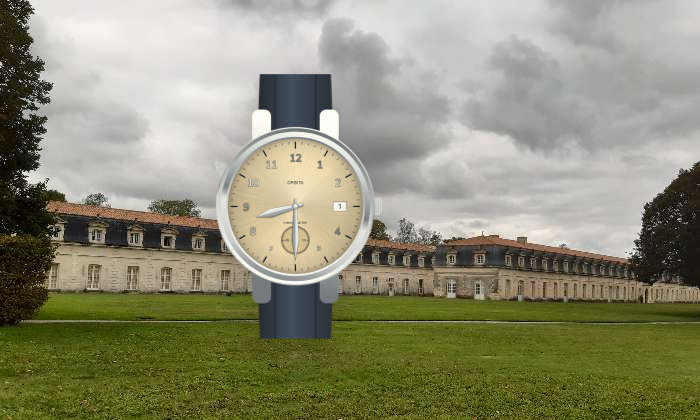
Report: 8:30
